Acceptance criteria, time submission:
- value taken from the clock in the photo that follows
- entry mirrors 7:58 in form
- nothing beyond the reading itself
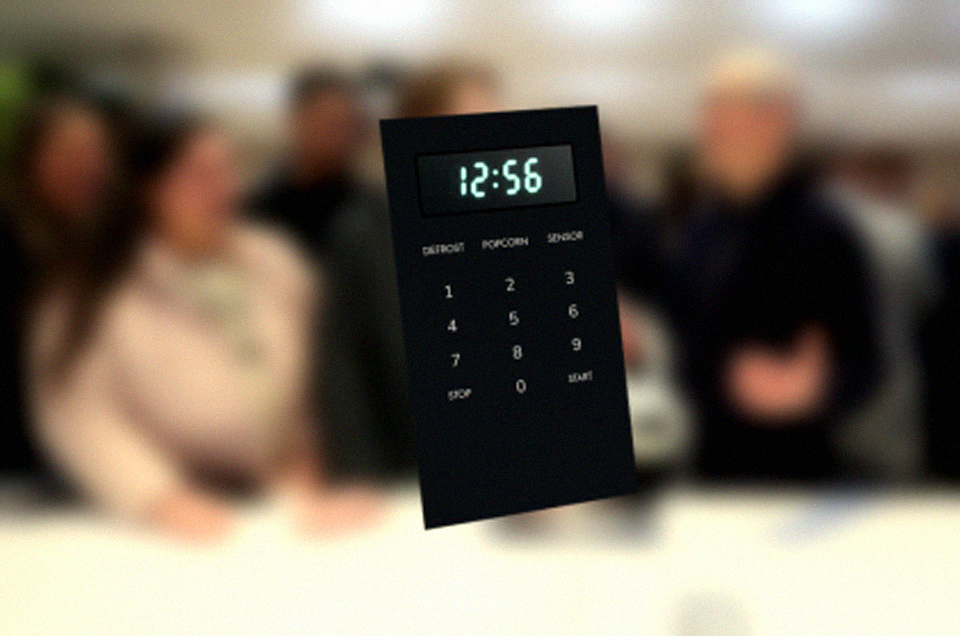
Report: 12:56
